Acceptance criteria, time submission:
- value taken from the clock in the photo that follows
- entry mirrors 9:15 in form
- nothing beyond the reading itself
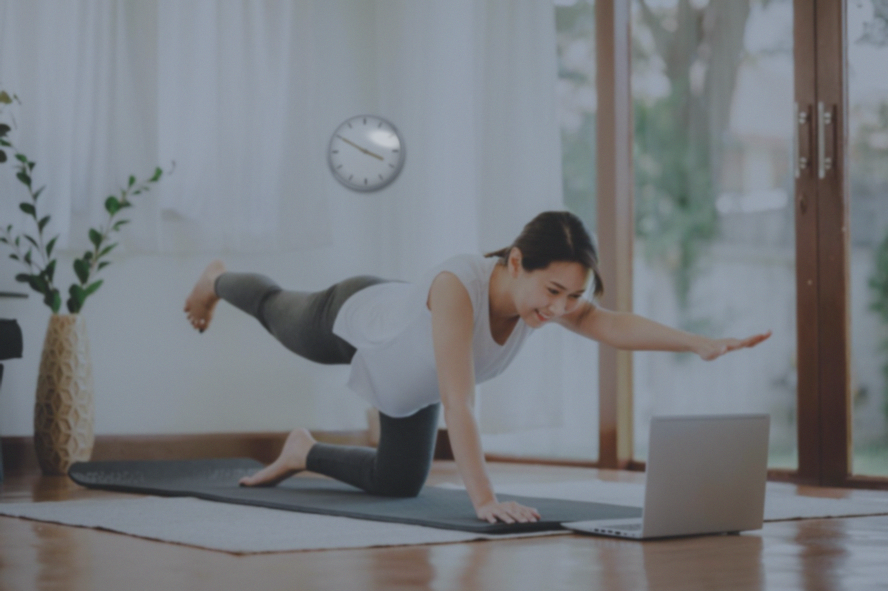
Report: 3:50
